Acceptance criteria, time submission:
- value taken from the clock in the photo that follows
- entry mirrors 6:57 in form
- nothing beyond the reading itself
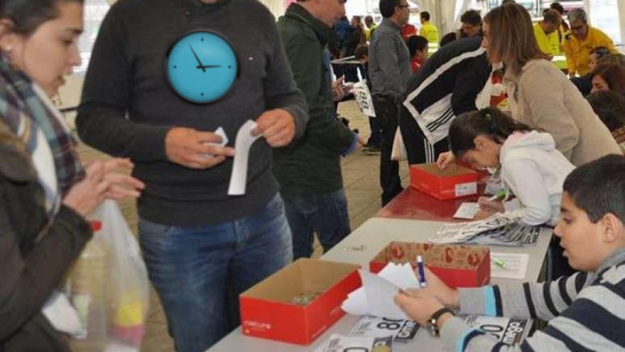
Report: 2:55
